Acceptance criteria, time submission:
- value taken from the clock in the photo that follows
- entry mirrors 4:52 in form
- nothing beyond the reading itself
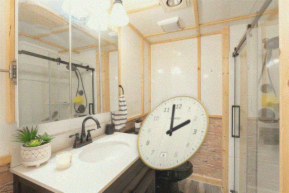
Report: 1:58
